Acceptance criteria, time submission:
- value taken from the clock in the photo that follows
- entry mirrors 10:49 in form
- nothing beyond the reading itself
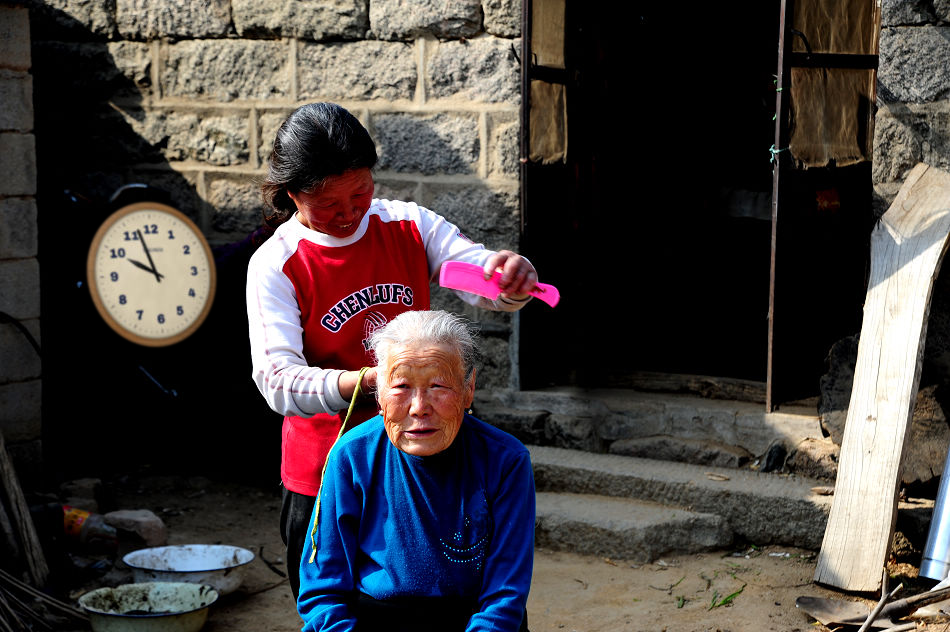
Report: 9:57
